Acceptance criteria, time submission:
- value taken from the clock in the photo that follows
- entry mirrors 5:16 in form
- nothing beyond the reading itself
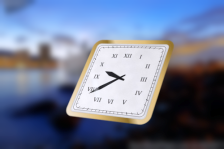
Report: 9:39
